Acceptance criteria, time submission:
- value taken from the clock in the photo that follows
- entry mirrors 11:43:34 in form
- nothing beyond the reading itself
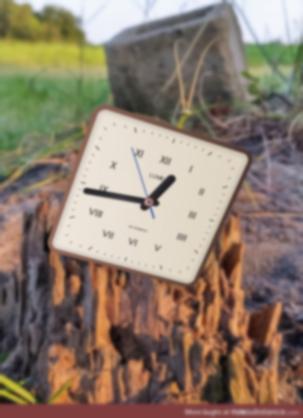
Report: 12:43:54
